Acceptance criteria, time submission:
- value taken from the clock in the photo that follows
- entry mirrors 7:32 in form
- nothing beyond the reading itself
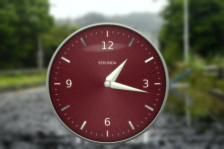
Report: 1:17
